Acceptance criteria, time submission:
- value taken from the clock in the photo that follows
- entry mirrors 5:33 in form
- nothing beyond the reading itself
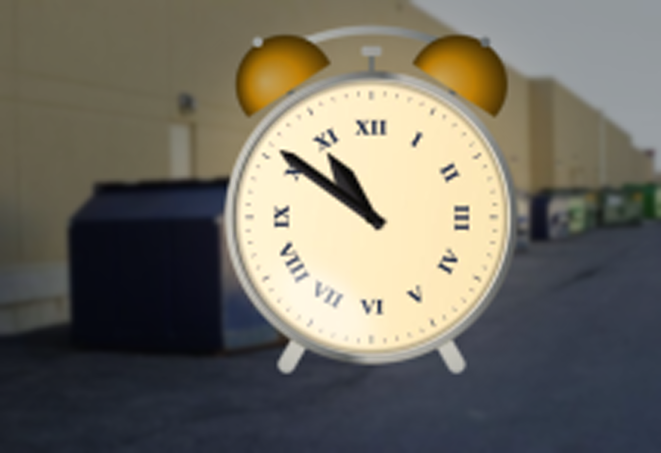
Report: 10:51
